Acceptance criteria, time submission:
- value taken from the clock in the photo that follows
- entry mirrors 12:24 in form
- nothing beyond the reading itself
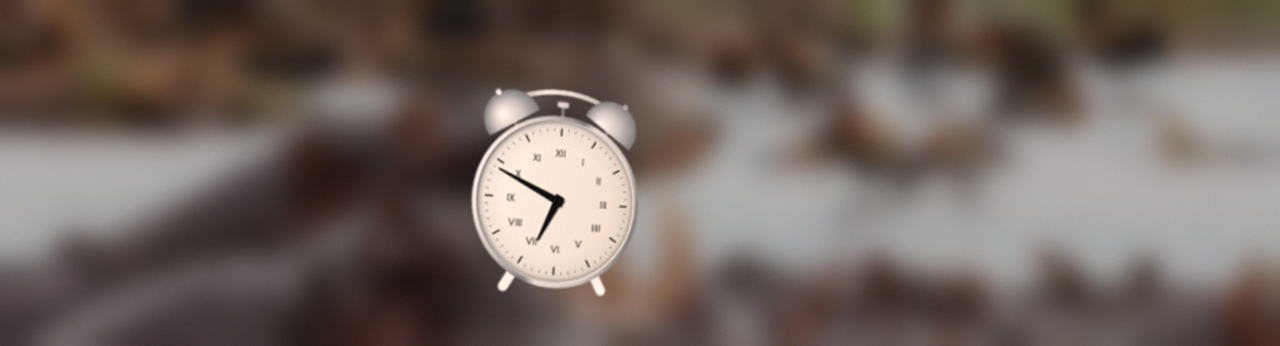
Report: 6:49
